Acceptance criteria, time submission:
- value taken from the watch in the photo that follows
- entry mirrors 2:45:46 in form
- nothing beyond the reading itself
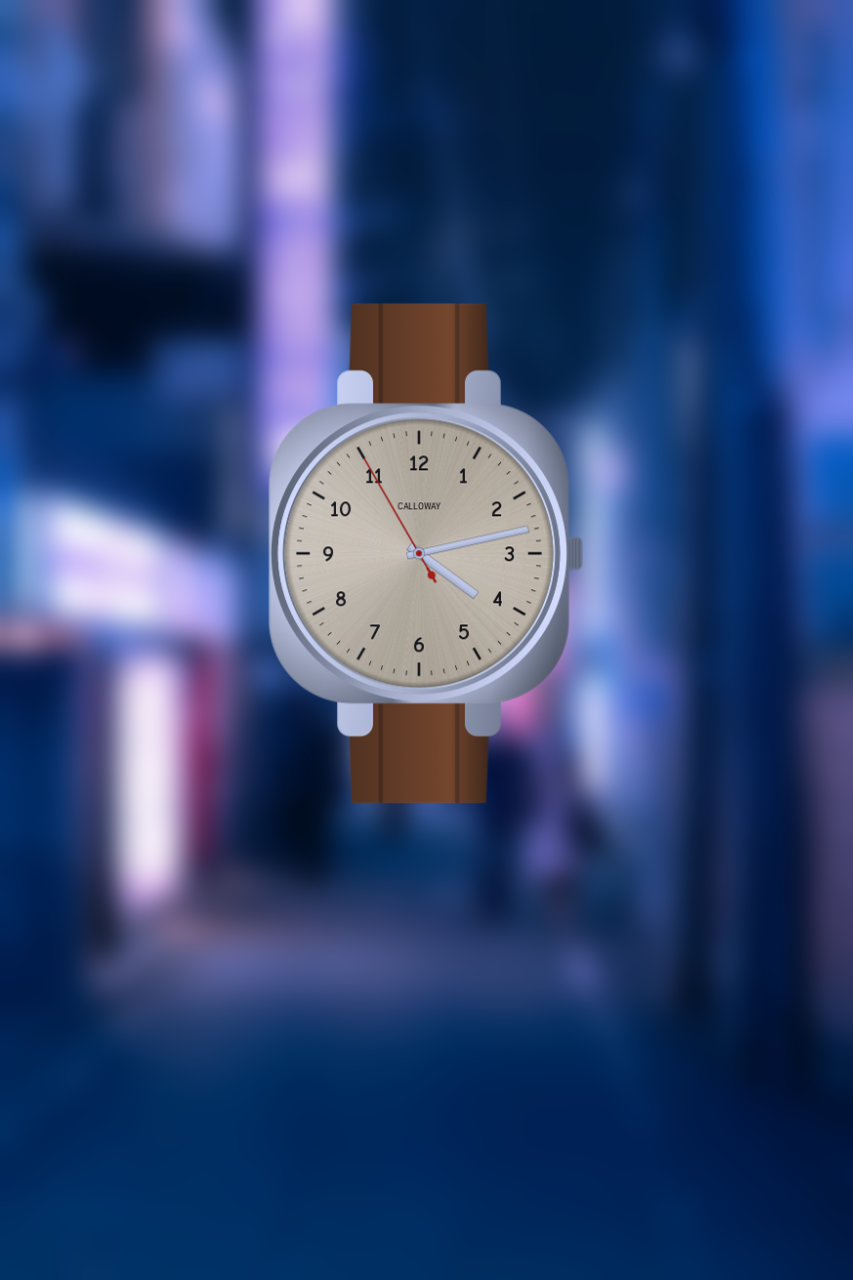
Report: 4:12:55
